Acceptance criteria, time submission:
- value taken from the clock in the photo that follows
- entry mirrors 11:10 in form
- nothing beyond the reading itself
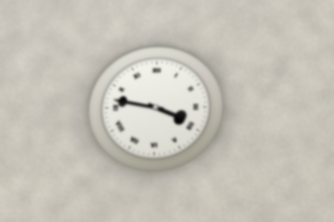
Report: 3:47
